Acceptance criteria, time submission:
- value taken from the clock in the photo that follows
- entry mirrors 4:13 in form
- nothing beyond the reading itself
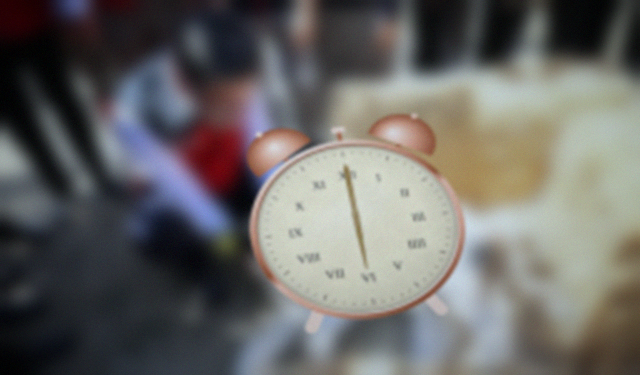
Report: 6:00
